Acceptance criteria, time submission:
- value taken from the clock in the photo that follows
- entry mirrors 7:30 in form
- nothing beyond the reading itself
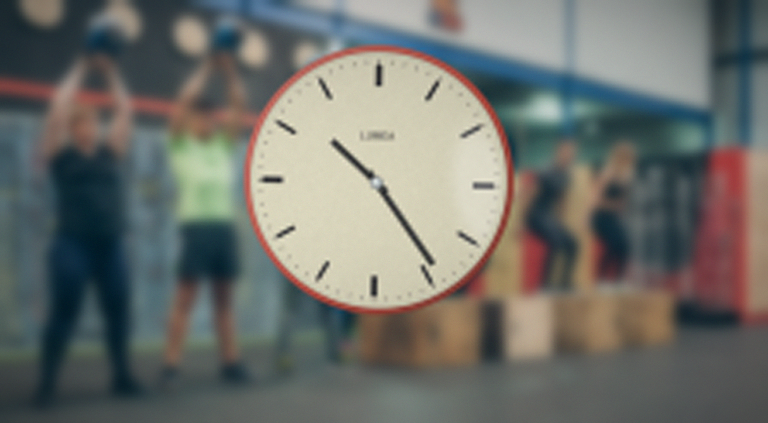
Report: 10:24
